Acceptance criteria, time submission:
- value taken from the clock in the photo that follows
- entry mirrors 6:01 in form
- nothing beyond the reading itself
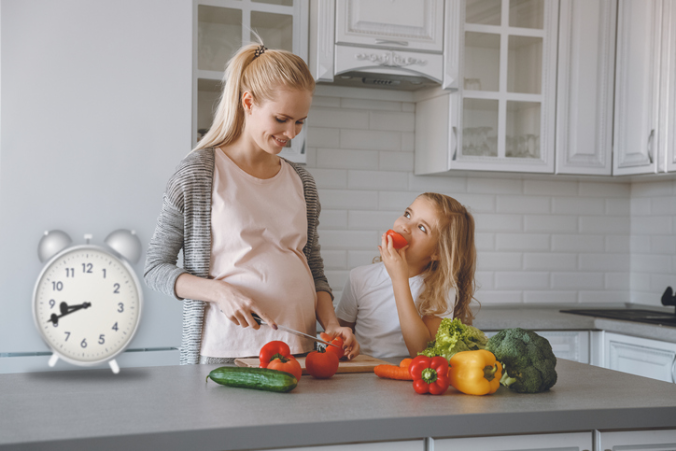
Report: 8:41
